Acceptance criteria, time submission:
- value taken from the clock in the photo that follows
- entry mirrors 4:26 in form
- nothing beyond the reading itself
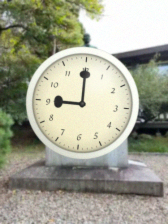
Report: 9:00
